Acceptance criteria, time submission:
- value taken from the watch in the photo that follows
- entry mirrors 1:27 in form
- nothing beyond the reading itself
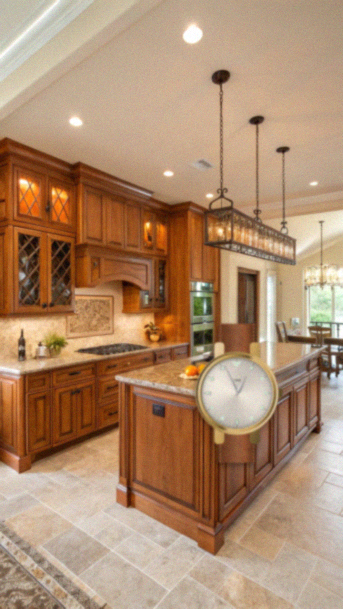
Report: 12:56
